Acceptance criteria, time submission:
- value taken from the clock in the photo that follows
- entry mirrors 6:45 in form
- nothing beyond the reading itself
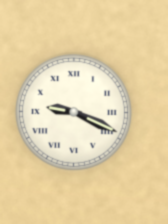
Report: 9:19
